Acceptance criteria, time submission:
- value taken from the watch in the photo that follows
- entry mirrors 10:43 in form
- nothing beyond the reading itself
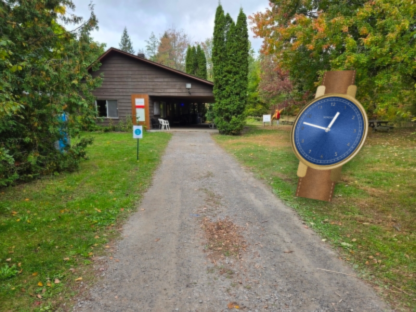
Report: 12:47
